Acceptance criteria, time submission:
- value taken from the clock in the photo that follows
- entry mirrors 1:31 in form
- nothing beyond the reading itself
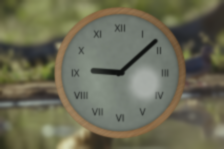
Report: 9:08
